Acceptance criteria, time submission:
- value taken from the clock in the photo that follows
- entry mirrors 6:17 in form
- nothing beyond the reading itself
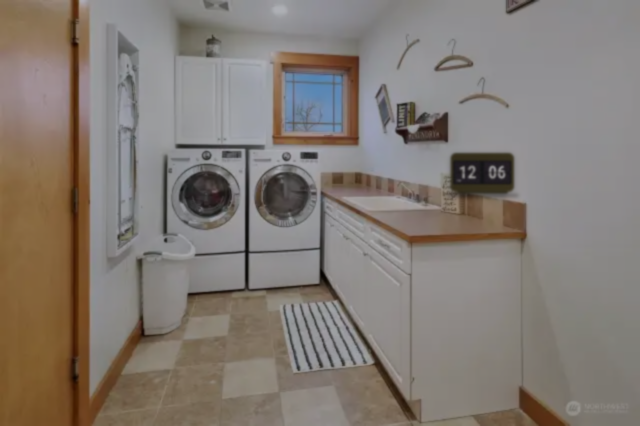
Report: 12:06
